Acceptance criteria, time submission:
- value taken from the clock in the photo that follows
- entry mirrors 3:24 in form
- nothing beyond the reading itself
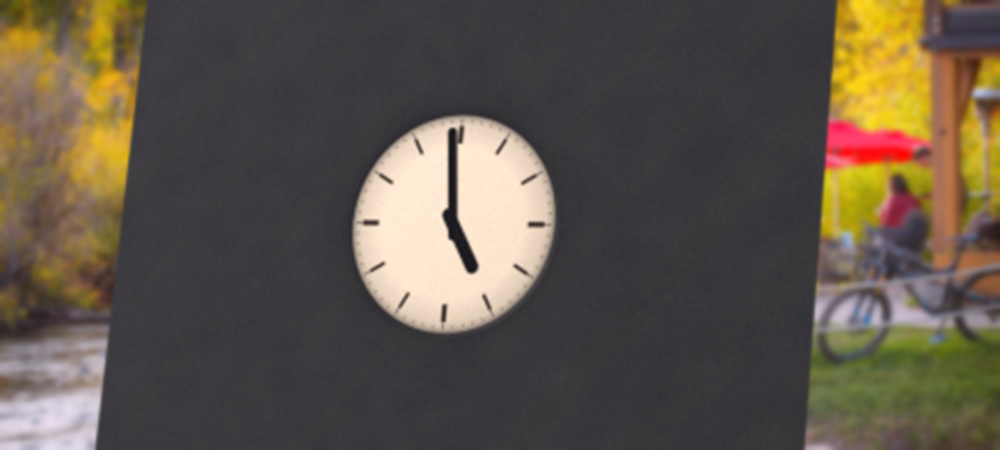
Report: 4:59
